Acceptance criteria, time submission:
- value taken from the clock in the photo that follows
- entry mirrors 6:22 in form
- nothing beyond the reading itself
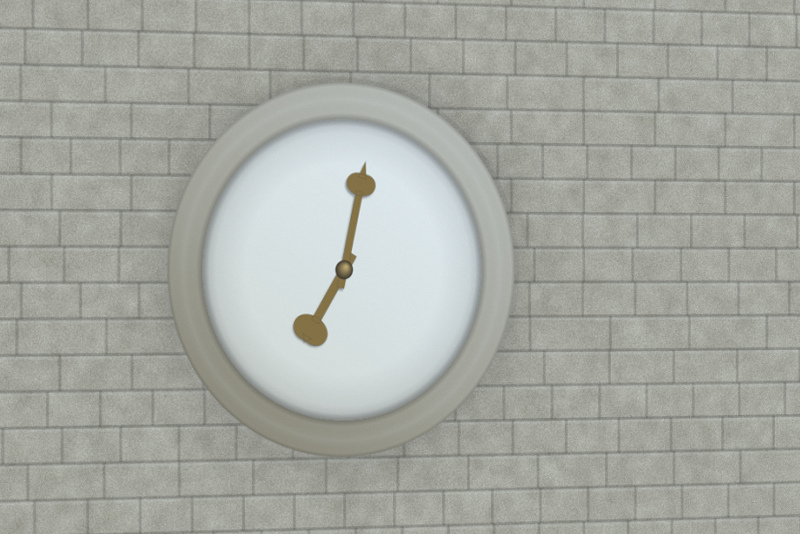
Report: 7:02
